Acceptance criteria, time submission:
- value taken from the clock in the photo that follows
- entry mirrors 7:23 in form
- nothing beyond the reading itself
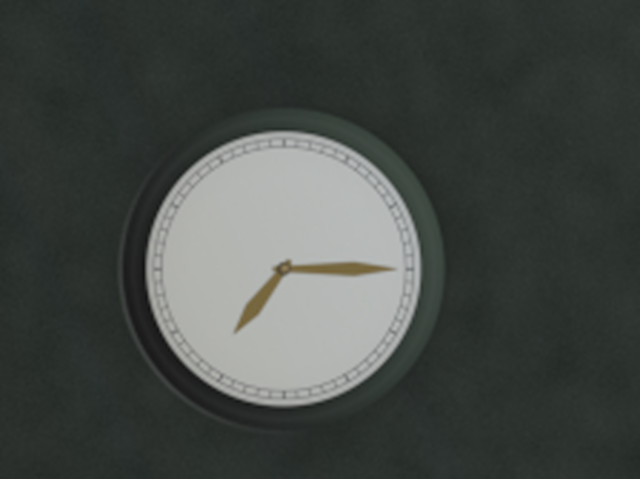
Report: 7:15
